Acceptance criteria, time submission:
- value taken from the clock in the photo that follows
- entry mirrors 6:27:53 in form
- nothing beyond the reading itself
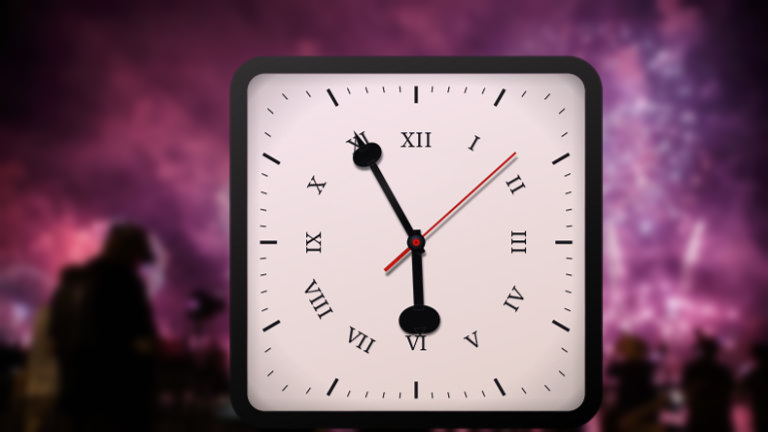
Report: 5:55:08
